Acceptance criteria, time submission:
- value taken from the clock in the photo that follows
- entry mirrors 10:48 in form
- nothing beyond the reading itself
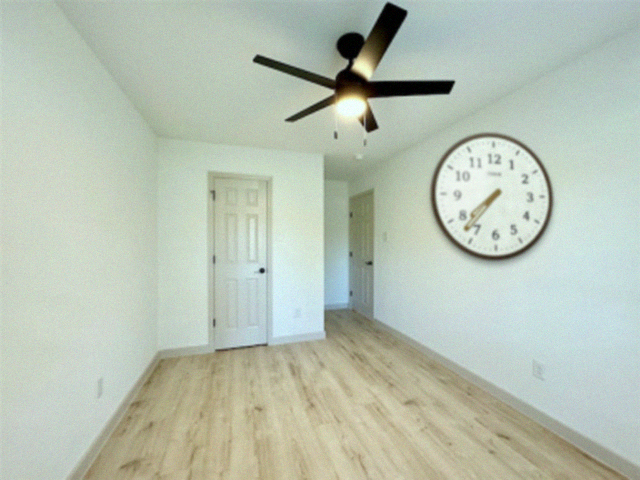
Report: 7:37
